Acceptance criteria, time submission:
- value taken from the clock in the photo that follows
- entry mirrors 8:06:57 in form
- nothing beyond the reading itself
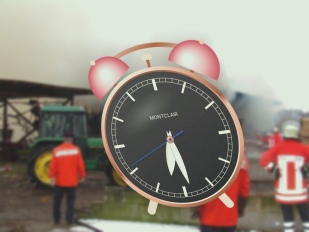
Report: 6:28:41
